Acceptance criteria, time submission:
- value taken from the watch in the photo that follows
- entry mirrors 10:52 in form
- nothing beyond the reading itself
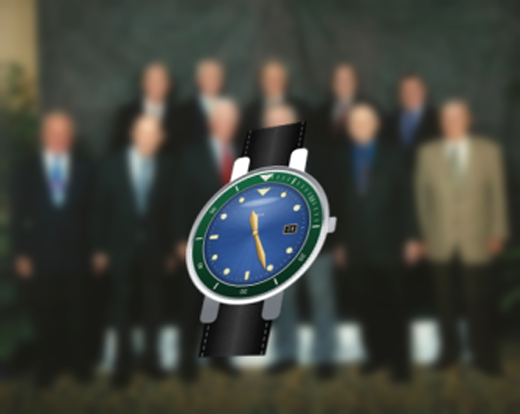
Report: 11:26
